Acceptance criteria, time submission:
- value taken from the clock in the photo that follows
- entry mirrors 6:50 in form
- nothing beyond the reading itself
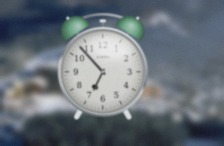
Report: 6:53
